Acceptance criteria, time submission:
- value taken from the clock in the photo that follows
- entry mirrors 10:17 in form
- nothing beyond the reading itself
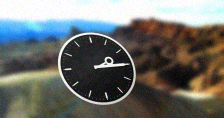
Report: 2:15
